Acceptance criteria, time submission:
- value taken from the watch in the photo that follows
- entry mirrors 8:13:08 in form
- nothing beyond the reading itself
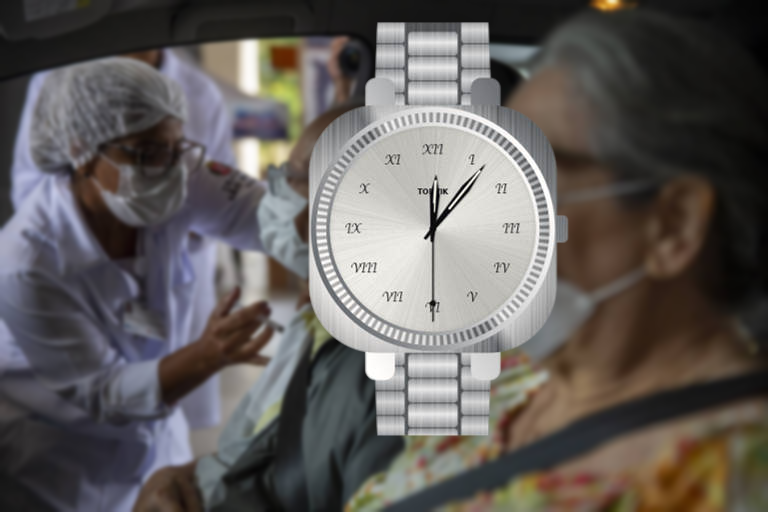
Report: 12:06:30
